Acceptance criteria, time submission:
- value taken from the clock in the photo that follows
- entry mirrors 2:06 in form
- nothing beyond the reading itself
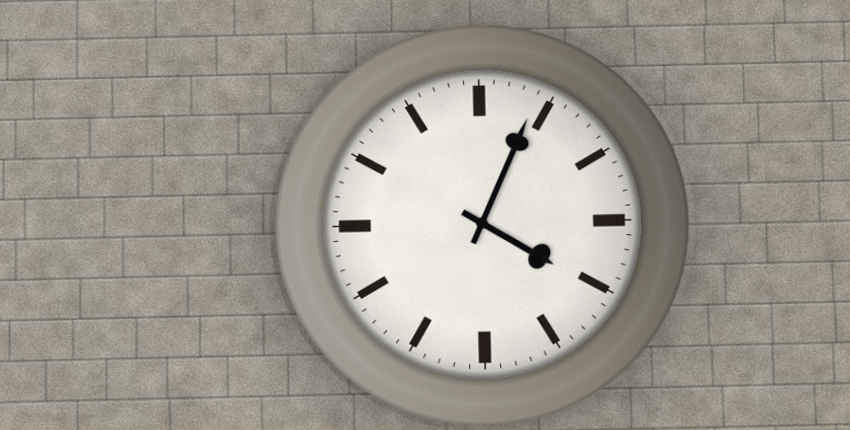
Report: 4:04
